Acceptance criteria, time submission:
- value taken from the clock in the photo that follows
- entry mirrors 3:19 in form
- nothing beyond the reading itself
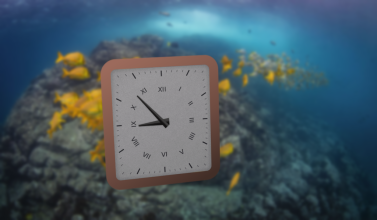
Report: 8:53
